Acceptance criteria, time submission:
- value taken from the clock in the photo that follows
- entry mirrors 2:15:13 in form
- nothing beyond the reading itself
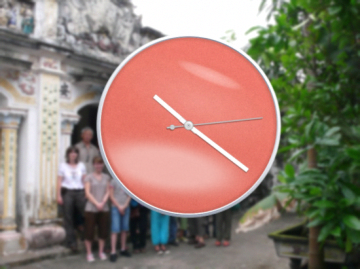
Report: 10:21:14
